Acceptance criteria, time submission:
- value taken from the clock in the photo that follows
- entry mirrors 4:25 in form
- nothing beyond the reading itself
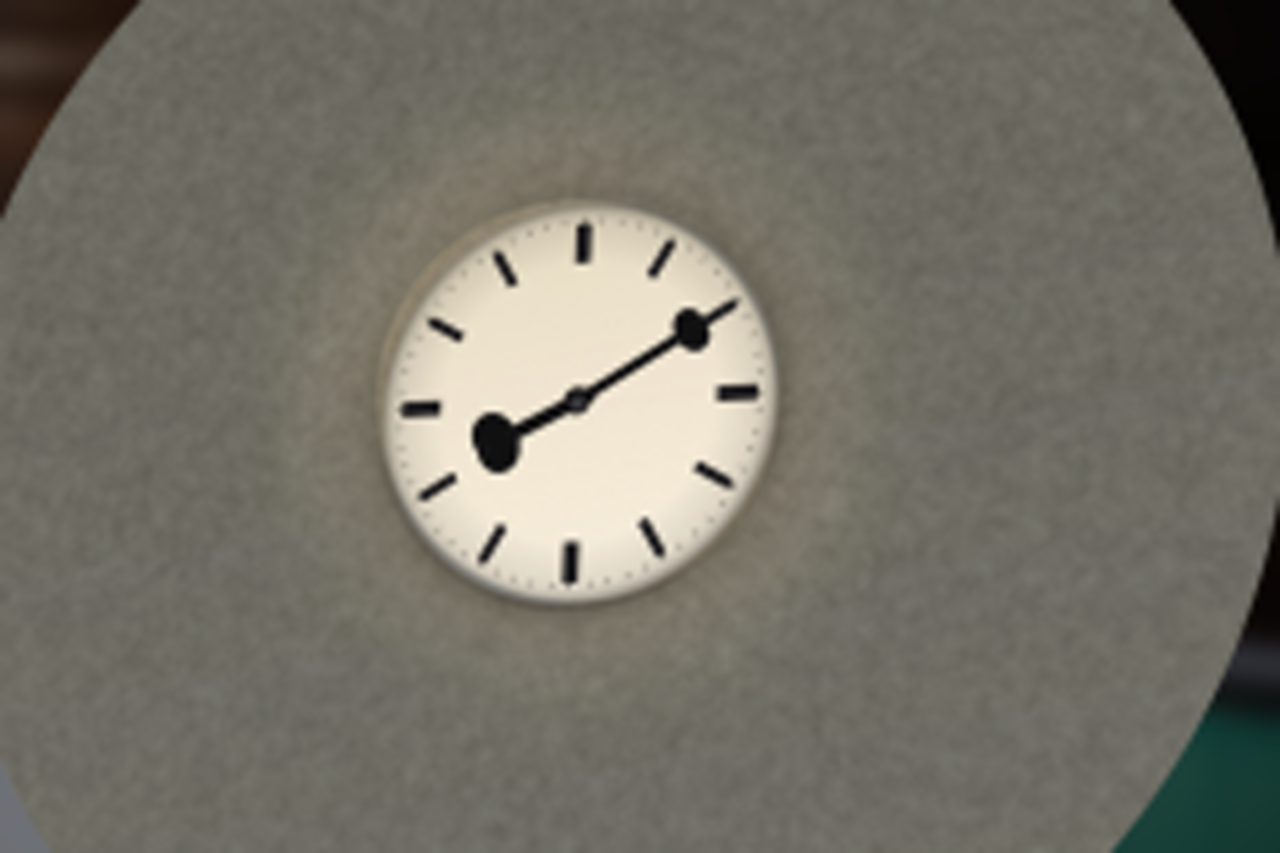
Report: 8:10
